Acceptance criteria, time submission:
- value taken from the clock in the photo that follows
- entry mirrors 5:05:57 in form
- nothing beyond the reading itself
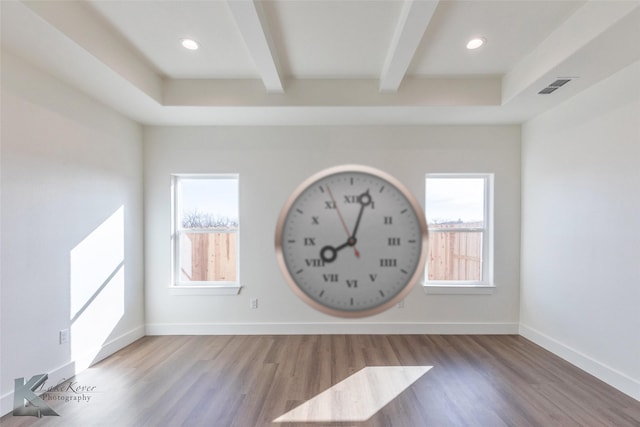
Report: 8:02:56
